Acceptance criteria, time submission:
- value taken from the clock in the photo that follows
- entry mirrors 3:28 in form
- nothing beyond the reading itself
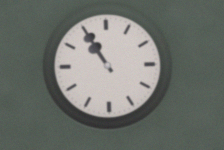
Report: 10:55
